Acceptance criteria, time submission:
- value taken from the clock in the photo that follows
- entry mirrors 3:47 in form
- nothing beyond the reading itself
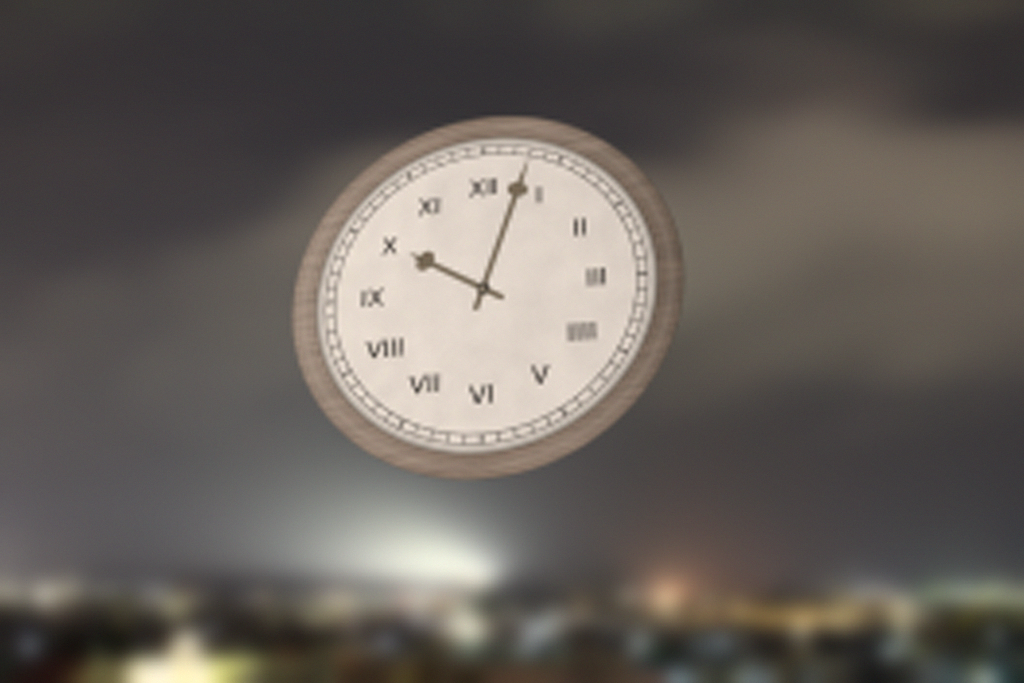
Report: 10:03
